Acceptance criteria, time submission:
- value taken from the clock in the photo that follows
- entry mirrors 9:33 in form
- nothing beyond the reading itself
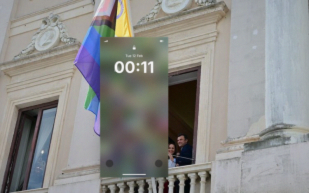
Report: 0:11
